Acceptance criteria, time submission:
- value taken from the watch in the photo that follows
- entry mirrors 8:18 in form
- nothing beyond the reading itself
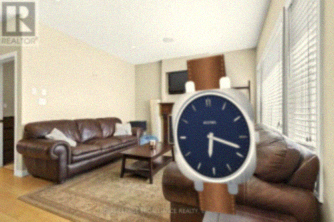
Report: 6:18
